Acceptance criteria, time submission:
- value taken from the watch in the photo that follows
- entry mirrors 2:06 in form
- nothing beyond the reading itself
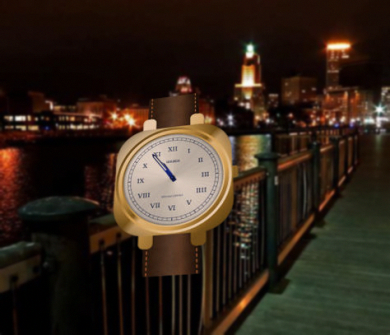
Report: 10:54
